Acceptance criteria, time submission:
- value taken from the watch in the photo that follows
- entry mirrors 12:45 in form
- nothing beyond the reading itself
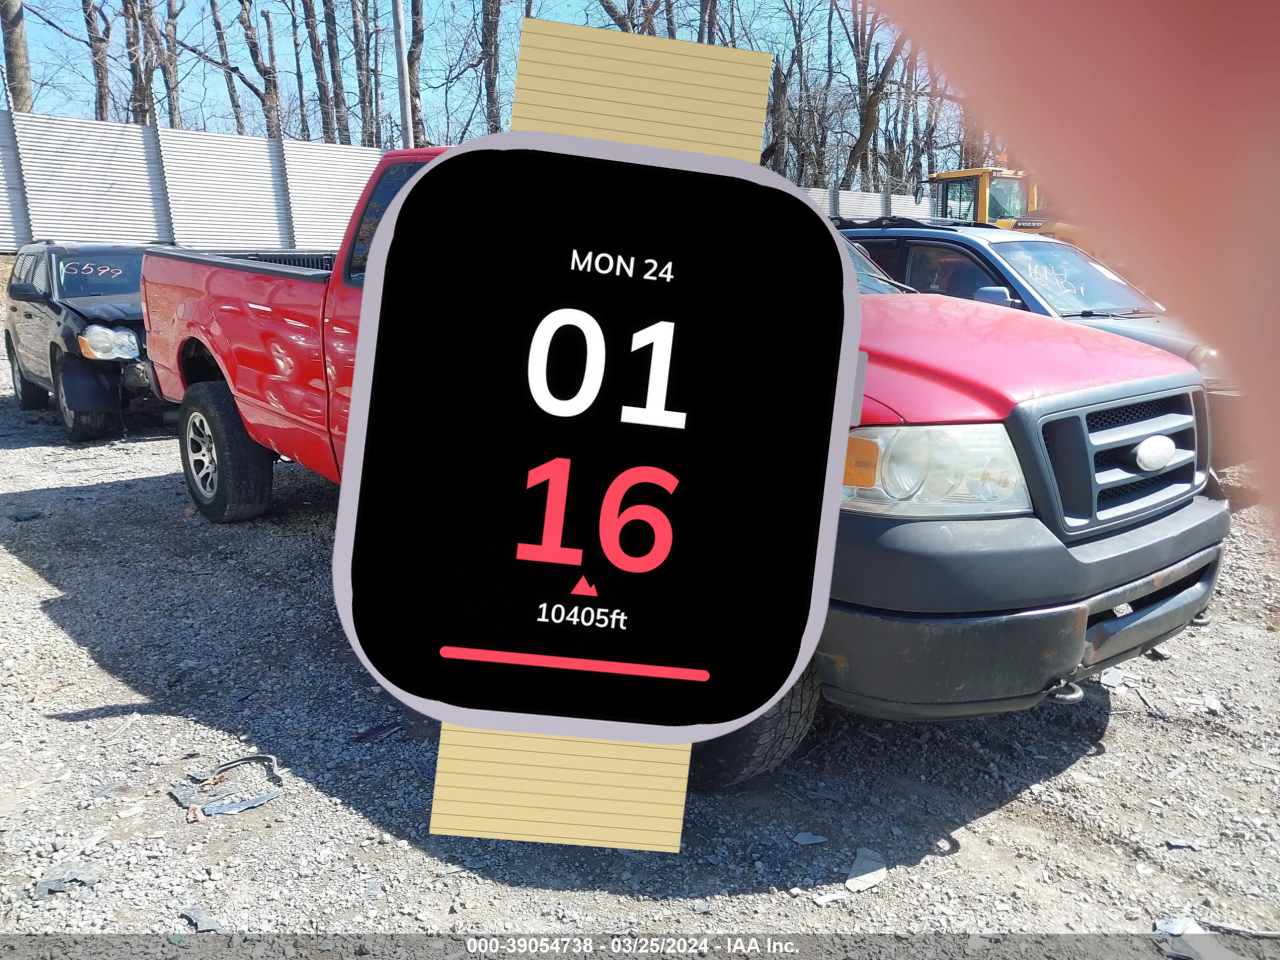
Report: 1:16
